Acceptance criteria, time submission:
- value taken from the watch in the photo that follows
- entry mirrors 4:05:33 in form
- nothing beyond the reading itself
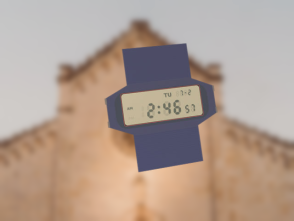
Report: 2:46:57
